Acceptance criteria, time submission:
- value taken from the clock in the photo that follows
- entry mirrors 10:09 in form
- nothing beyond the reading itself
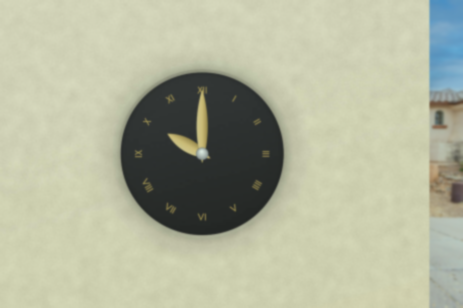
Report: 10:00
